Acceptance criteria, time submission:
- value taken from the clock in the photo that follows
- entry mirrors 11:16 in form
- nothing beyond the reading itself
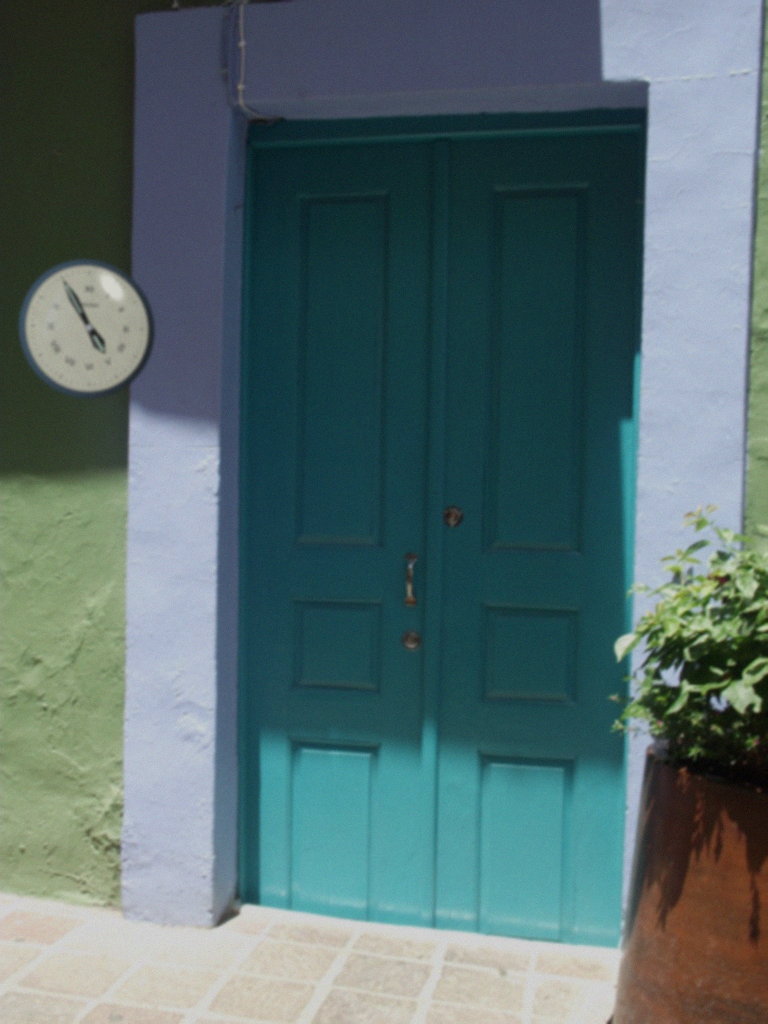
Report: 4:55
